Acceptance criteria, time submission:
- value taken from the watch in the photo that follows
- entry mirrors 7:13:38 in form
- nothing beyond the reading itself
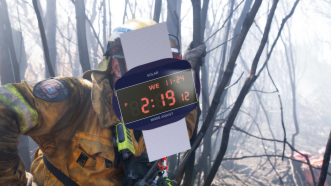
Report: 2:19:12
